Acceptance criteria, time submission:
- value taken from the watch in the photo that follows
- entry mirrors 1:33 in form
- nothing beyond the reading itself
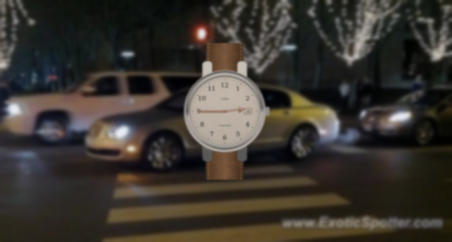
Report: 2:45
